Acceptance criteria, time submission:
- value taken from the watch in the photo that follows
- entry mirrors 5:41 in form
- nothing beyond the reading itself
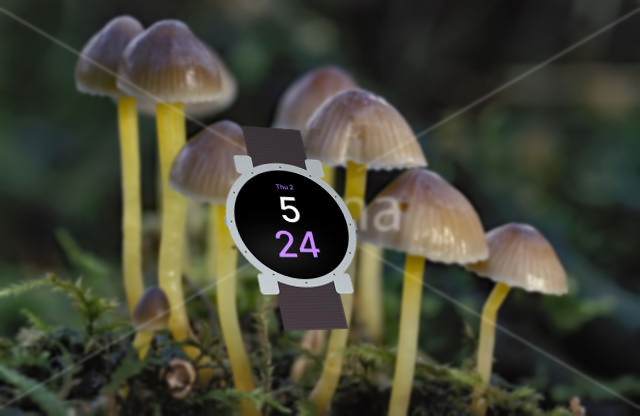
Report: 5:24
